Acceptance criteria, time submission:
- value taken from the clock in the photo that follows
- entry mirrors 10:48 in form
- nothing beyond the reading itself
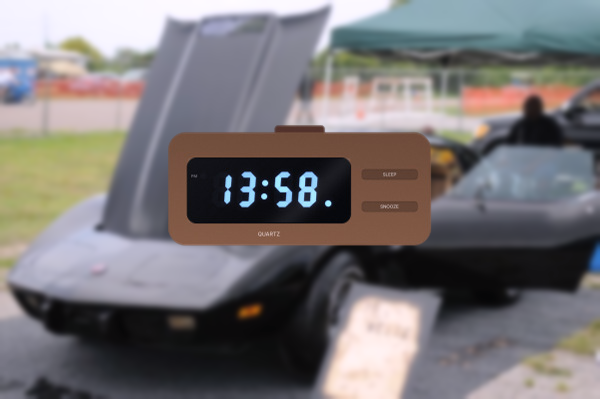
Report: 13:58
